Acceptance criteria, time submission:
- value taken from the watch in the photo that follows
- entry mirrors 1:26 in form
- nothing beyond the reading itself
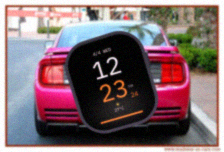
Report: 12:23
